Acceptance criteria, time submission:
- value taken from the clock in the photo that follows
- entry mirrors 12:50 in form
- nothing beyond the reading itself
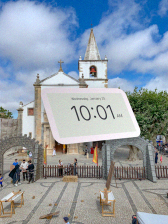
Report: 10:01
